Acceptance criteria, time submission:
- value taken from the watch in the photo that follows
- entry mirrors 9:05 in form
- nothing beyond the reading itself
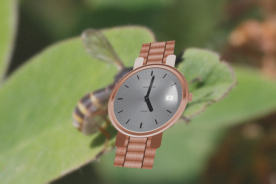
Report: 5:01
